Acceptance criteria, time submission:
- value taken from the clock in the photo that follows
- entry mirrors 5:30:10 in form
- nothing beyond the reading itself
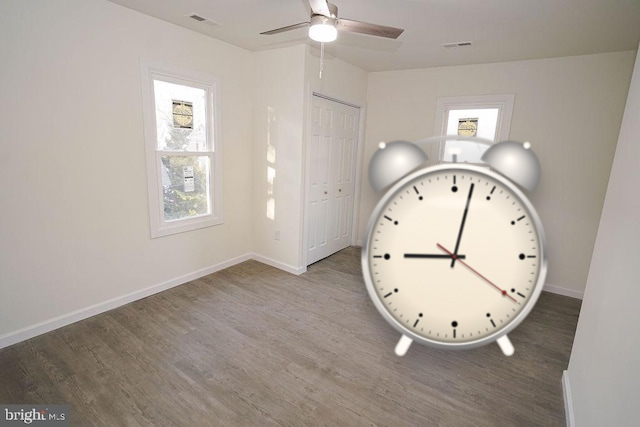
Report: 9:02:21
